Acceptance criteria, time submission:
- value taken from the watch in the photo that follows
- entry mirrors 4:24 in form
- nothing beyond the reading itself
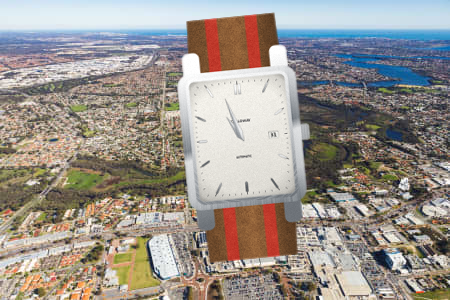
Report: 10:57
